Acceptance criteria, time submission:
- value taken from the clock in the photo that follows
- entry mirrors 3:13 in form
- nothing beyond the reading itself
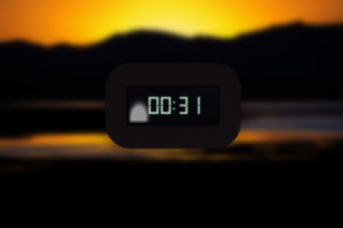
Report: 0:31
